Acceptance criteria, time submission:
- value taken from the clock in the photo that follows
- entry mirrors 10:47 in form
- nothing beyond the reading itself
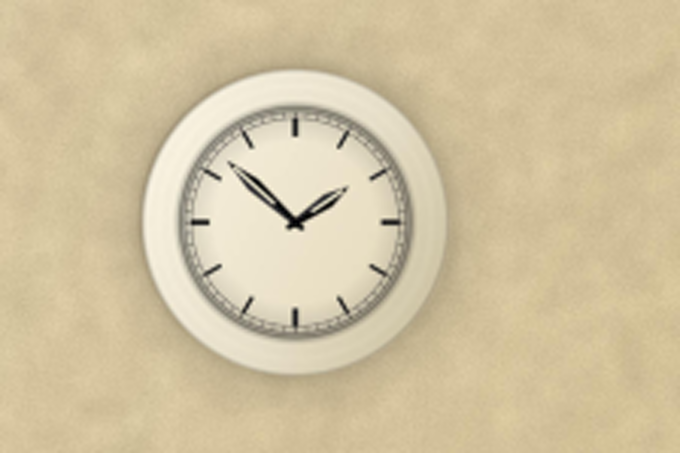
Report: 1:52
